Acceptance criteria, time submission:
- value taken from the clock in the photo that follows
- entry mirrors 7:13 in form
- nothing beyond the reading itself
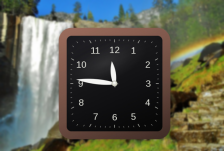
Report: 11:46
